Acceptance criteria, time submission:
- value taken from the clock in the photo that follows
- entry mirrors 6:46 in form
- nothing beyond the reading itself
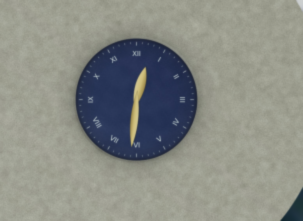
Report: 12:31
